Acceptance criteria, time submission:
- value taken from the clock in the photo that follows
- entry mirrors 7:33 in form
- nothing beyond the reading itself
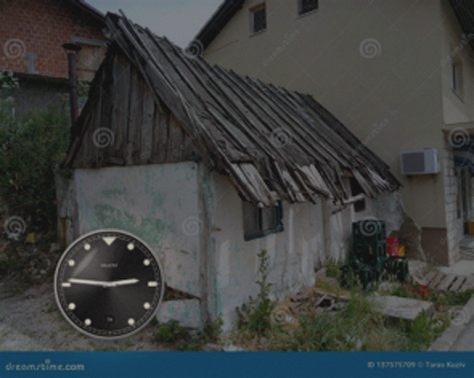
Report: 2:46
